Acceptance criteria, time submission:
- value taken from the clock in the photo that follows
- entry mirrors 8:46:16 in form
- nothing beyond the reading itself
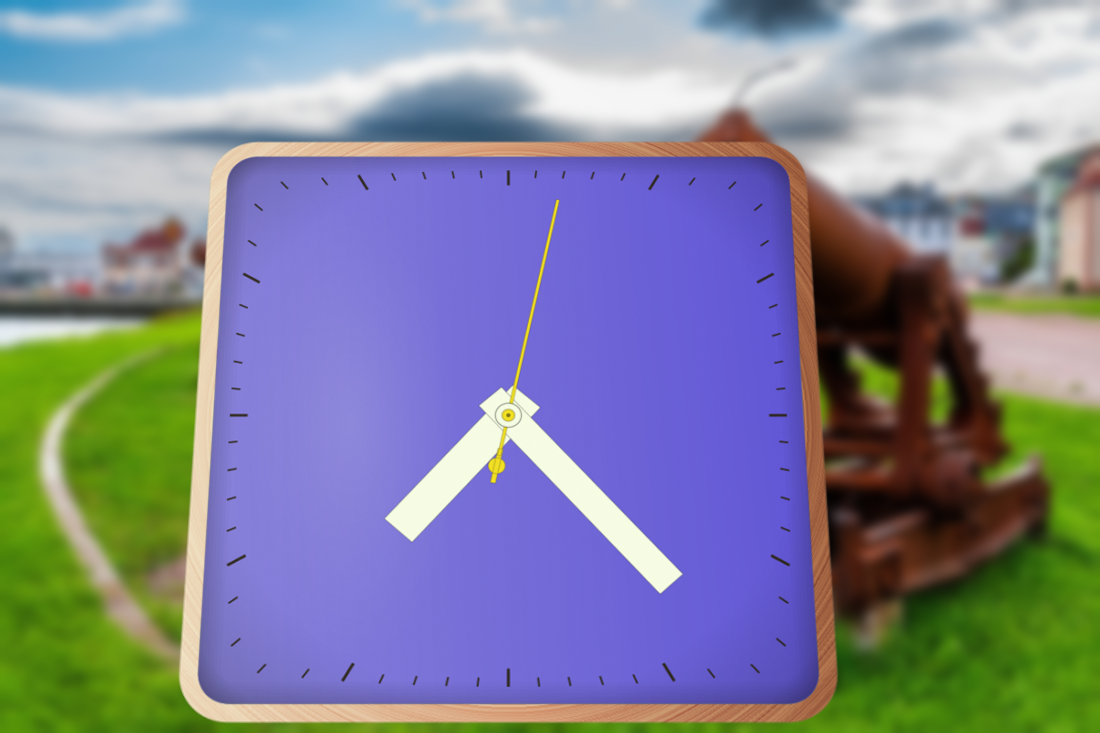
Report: 7:23:02
